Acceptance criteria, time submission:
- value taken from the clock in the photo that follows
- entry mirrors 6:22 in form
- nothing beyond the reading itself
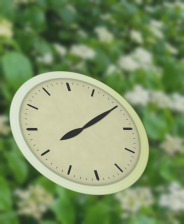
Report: 8:10
